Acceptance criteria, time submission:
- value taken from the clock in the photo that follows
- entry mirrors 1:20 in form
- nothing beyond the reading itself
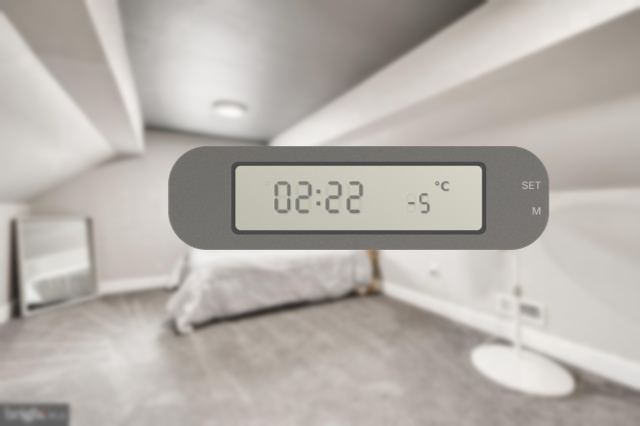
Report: 2:22
